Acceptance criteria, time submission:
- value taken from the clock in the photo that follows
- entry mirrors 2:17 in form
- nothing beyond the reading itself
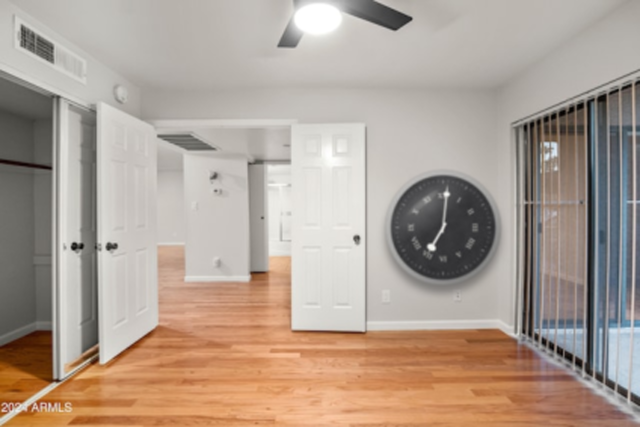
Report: 7:01
